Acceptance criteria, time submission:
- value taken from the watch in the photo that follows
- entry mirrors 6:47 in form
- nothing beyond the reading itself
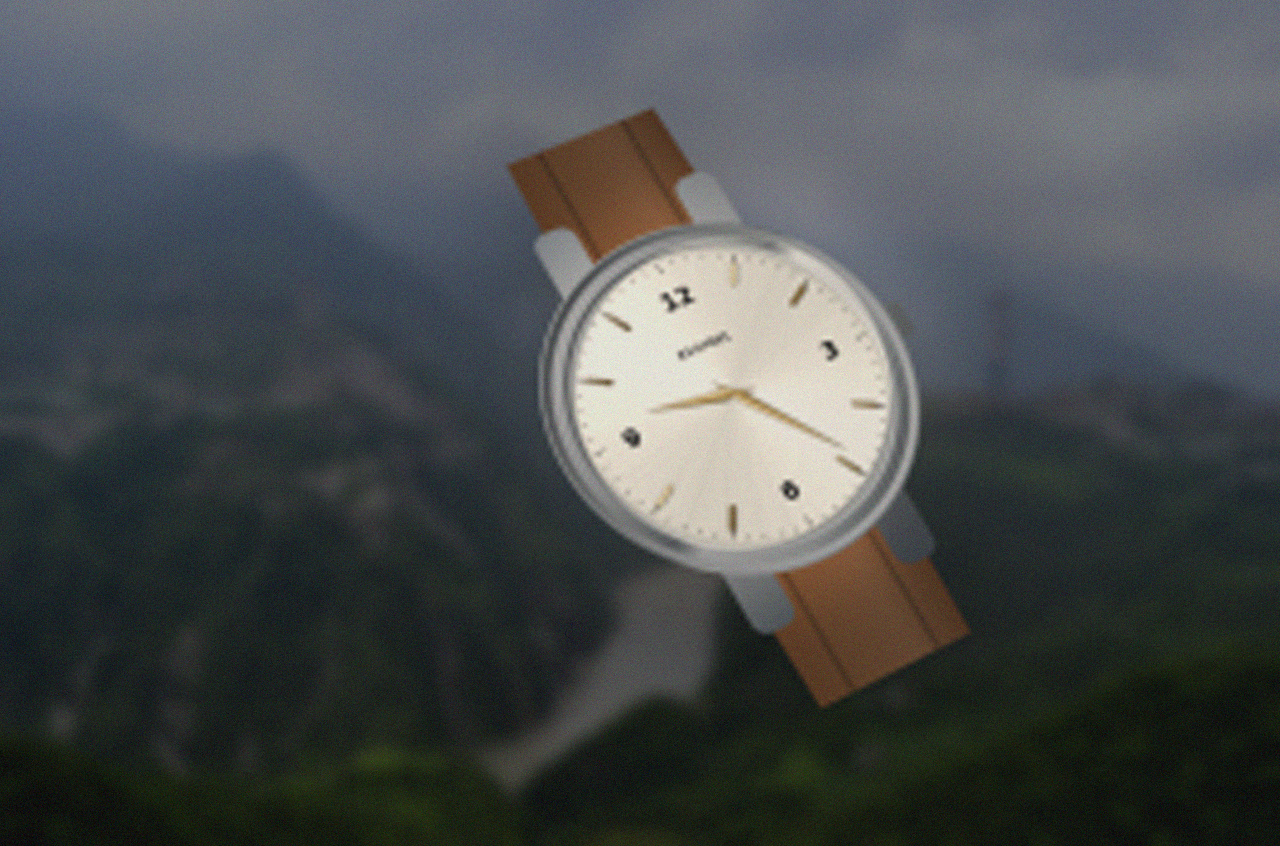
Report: 9:24
